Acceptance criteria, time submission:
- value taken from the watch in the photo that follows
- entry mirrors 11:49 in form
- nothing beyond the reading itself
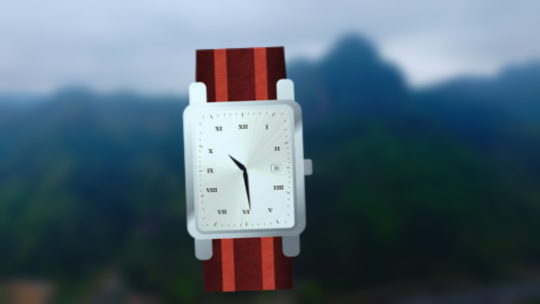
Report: 10:29
